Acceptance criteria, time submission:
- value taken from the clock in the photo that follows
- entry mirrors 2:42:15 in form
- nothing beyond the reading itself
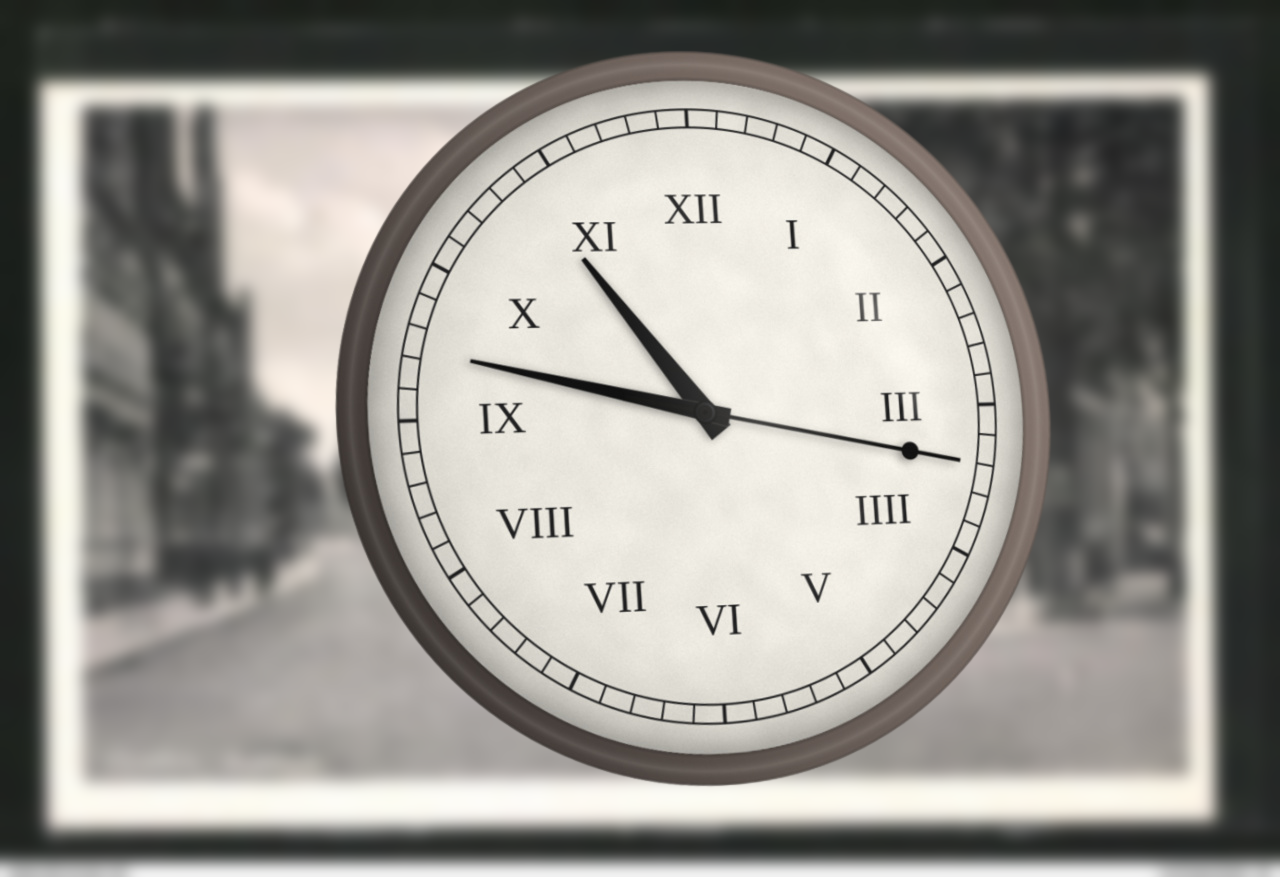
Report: 10:47:17
